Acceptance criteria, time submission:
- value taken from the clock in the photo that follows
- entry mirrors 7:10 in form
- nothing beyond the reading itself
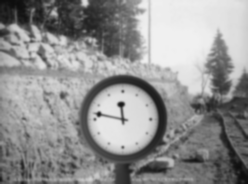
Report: 11:47
